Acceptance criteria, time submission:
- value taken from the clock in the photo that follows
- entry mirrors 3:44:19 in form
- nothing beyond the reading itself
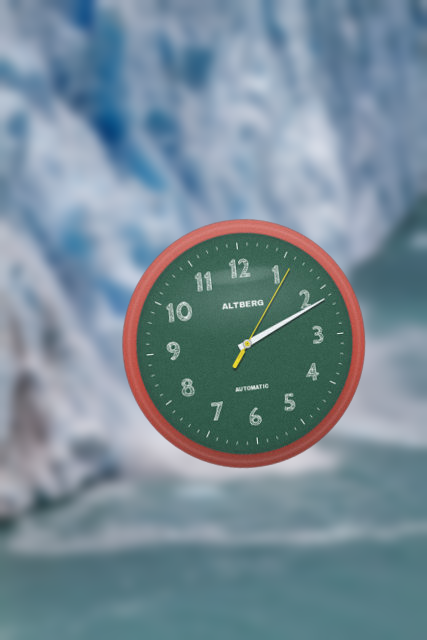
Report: 2:11:06
